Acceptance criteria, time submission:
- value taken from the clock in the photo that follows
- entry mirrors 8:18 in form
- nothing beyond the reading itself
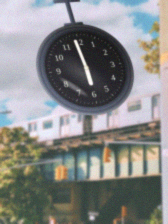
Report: 5:59
